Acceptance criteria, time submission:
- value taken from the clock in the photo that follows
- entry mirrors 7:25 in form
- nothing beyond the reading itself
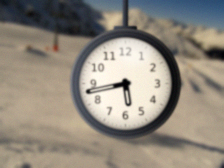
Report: 5:43
